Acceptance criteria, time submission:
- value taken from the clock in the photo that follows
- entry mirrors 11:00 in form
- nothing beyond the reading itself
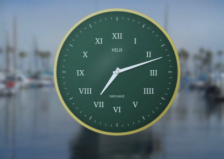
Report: 7:12
